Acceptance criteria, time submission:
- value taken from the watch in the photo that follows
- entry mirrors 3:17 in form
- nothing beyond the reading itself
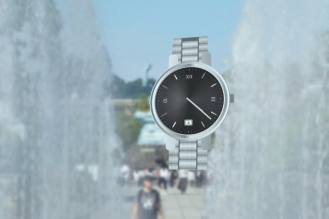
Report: 4:22
